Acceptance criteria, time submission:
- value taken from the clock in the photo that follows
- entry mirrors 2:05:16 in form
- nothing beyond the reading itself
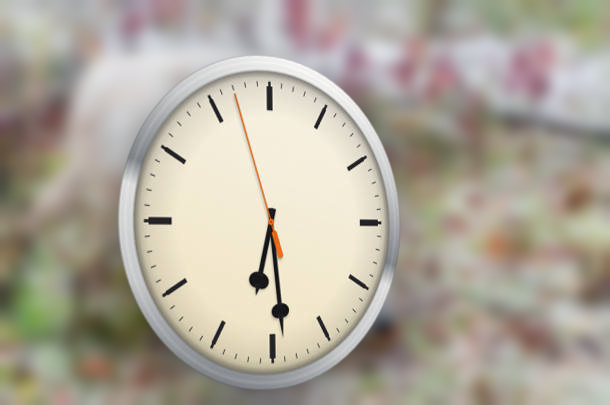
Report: 6:28:57
